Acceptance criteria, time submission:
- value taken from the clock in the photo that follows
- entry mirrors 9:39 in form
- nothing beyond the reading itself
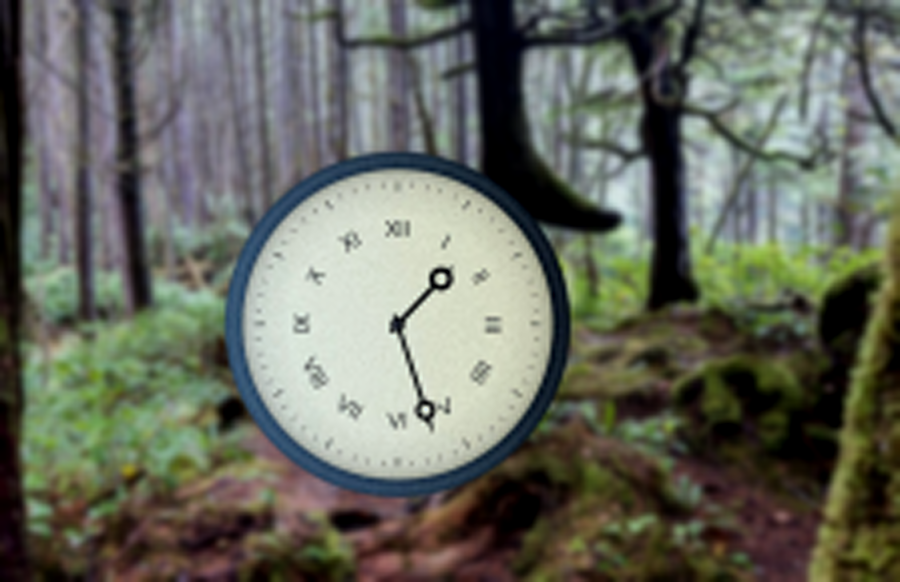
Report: 1:27
